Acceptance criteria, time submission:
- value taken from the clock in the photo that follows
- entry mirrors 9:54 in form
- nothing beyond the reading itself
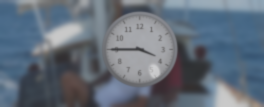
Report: 3:45
